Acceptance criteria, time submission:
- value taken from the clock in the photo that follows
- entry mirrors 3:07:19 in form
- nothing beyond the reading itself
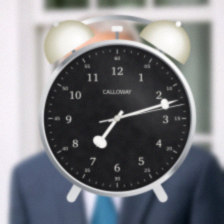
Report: 7:12:13
